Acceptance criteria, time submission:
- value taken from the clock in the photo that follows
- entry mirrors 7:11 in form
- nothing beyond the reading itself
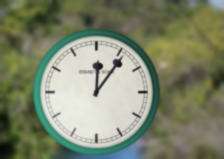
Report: 12:06
